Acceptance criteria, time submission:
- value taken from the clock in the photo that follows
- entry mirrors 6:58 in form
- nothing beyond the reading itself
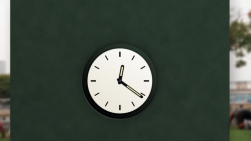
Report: 12:21
